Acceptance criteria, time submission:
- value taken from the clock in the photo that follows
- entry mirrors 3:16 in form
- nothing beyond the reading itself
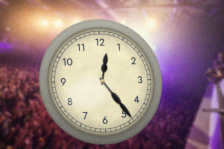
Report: 12:24
